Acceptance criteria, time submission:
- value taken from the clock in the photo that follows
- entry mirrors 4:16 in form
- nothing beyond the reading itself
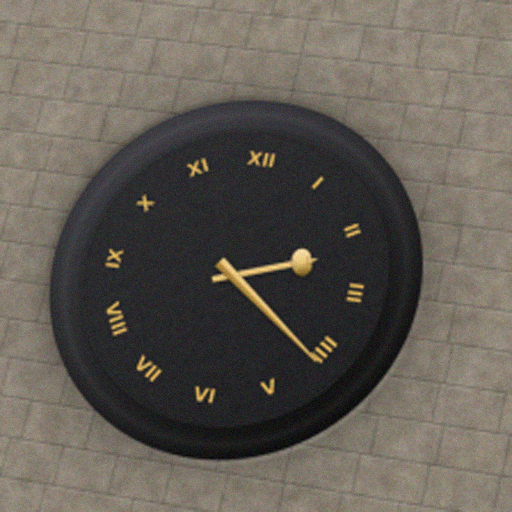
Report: 2:21
